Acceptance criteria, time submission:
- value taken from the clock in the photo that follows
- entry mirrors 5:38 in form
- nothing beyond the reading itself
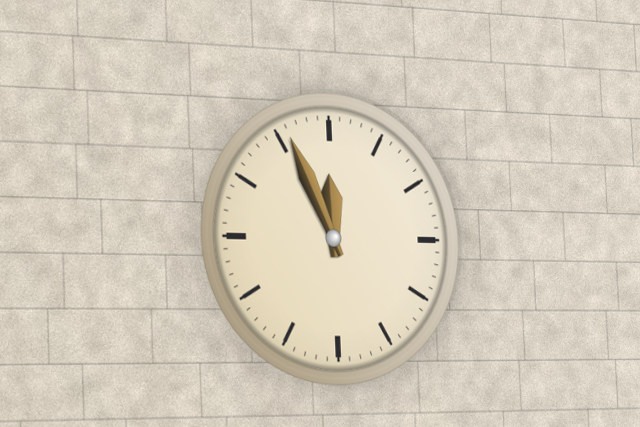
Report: 11:56
